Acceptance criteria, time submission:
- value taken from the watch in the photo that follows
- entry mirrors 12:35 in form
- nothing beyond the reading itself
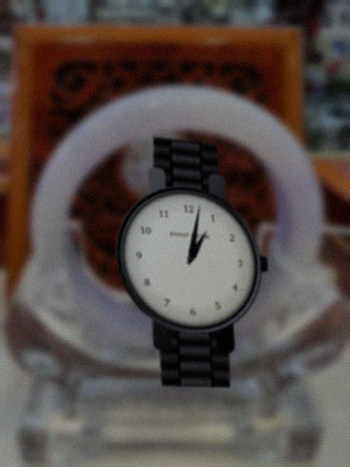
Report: 1:02
